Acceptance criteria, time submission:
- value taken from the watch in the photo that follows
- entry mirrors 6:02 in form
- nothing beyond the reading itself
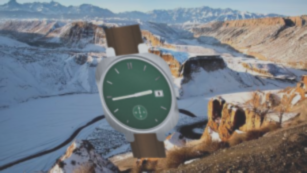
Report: 2:44
